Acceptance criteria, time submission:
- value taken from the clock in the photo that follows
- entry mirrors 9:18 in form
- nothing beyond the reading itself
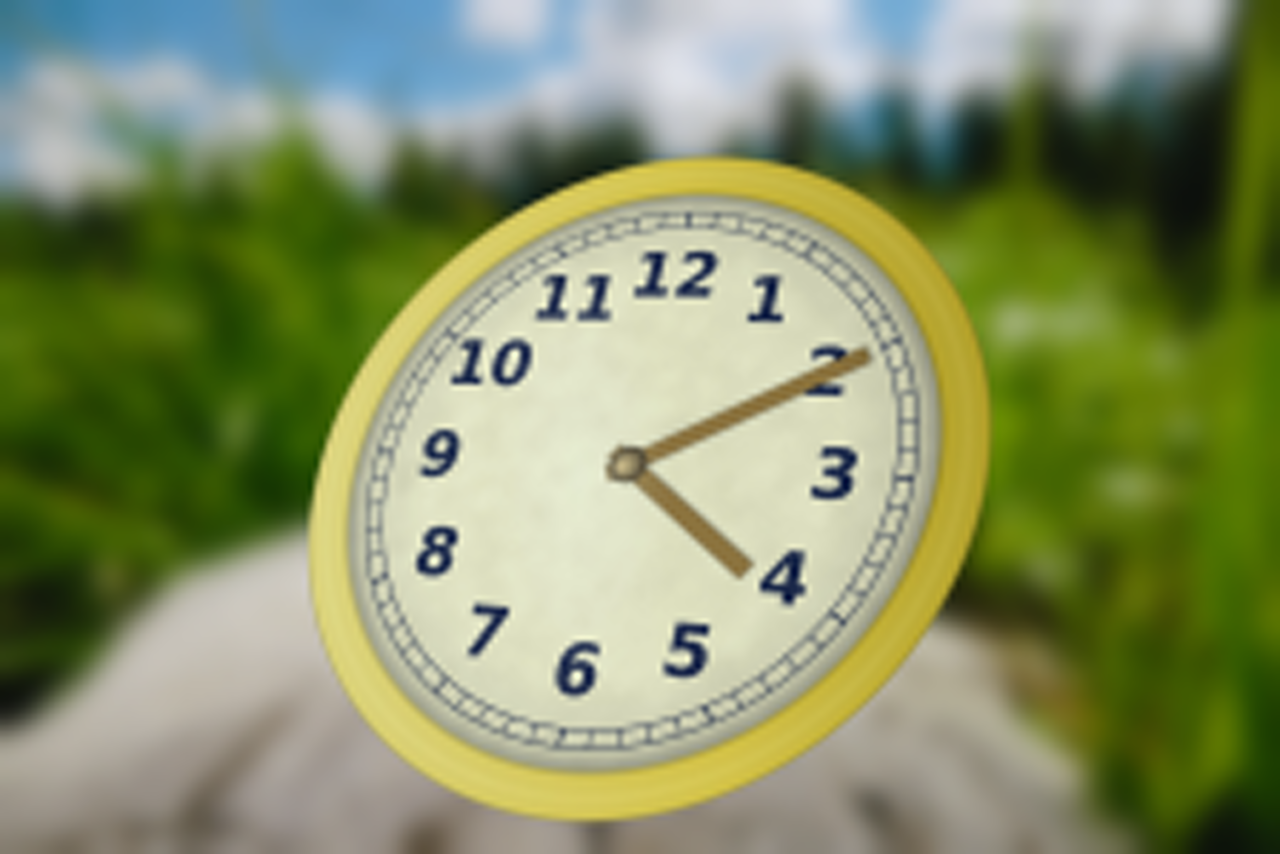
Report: 4:10
